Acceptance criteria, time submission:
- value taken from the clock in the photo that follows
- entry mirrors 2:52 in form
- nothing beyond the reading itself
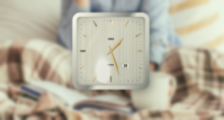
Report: 1:27
